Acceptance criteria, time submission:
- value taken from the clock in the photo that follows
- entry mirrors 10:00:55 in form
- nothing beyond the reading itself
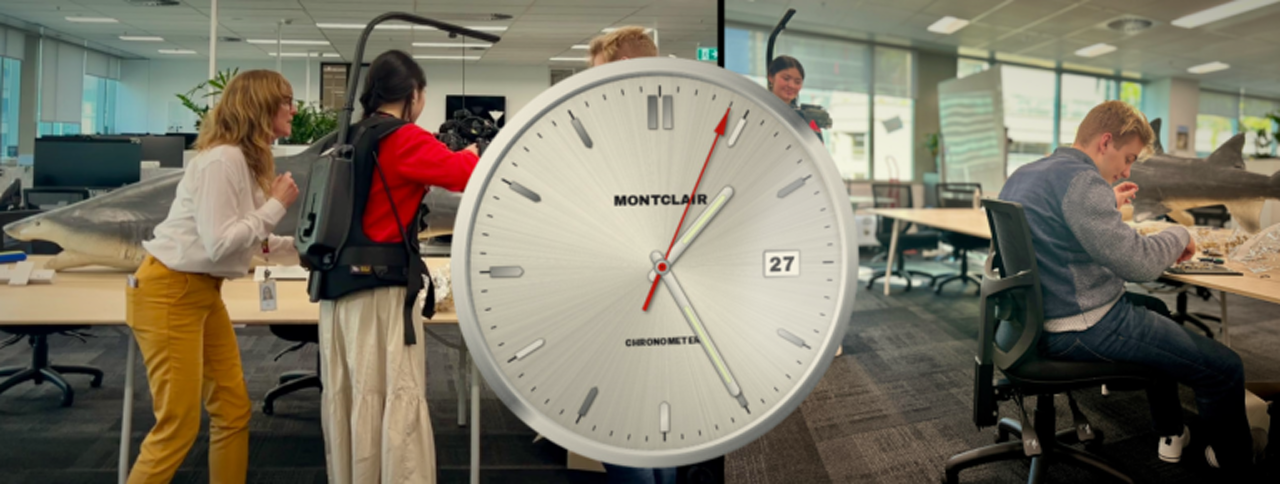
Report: 1:25:04
